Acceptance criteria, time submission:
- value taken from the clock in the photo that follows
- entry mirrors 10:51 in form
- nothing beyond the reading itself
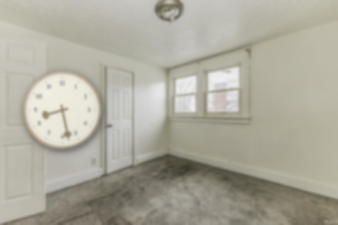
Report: 8:28
